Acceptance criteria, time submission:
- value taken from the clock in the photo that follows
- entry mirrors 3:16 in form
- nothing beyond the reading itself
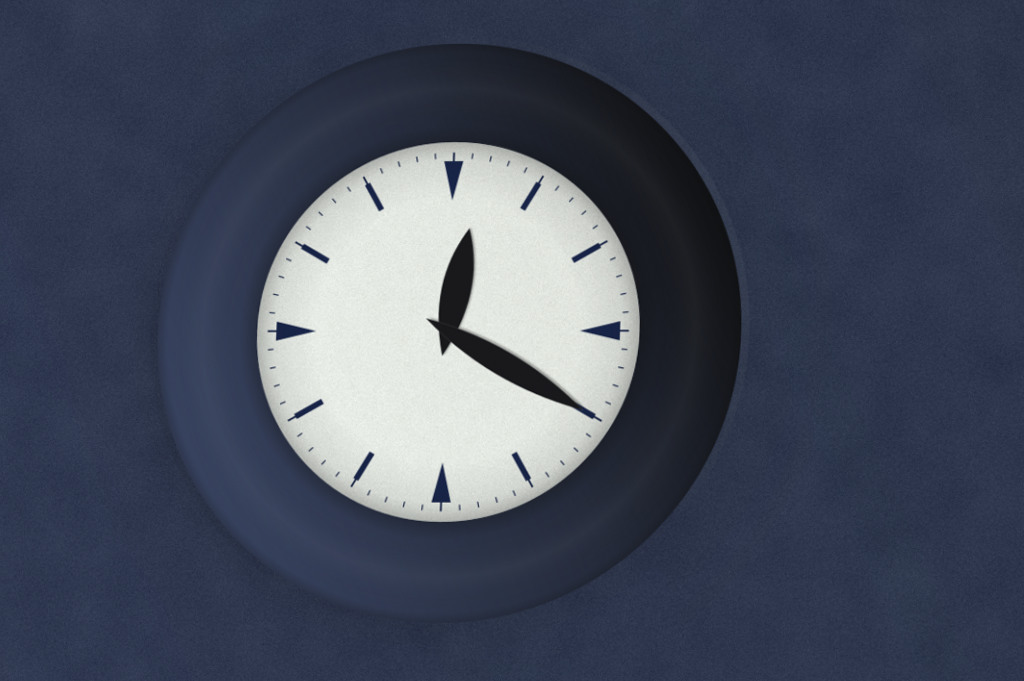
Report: 12:20
